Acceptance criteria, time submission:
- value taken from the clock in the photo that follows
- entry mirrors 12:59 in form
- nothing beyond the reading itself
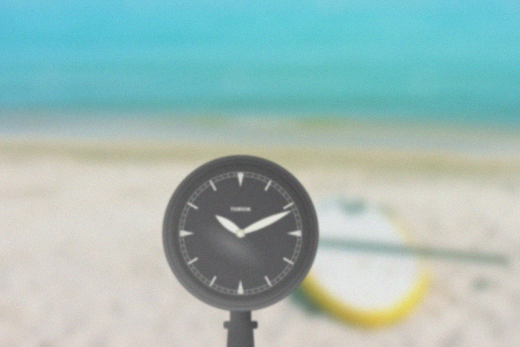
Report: 10:11
